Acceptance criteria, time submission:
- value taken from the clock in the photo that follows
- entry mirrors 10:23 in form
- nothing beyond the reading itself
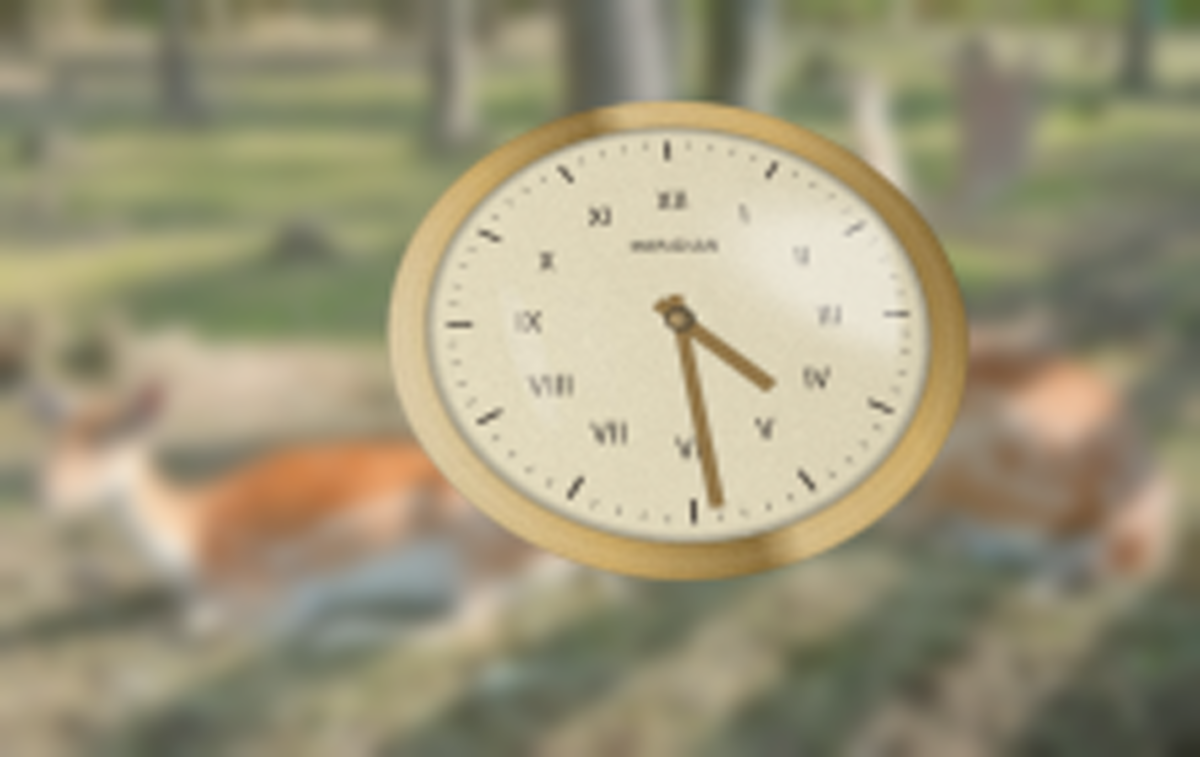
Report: 4:29
